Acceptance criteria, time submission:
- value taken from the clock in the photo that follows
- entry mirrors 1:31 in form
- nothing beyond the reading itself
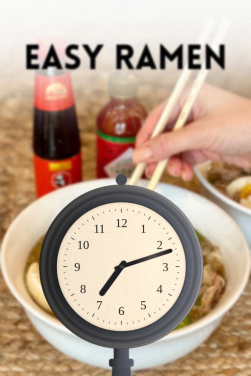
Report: 7:12
